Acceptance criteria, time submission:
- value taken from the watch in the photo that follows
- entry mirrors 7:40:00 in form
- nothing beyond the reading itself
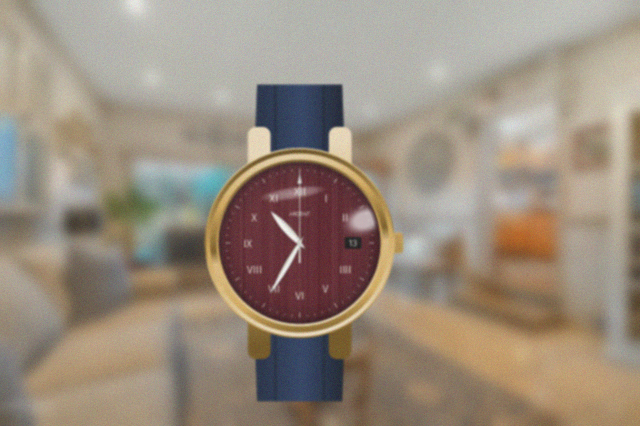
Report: 10:35:00
